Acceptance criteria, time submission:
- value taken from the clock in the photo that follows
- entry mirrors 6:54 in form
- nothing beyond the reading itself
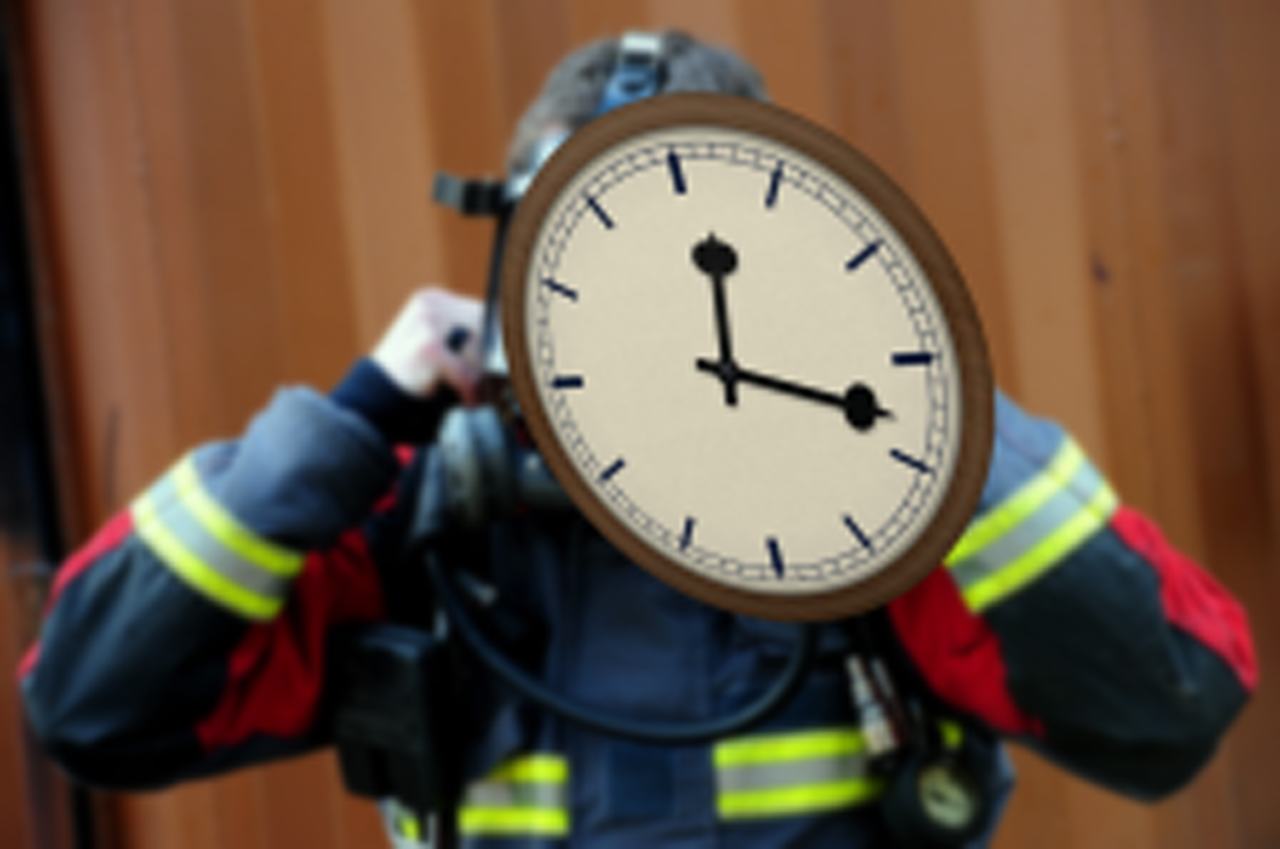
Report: 12:18
